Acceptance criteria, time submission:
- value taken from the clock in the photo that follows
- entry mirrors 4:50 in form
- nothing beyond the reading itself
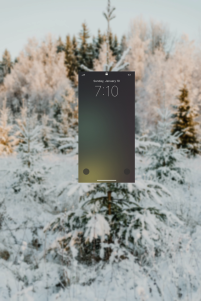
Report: 7:10
